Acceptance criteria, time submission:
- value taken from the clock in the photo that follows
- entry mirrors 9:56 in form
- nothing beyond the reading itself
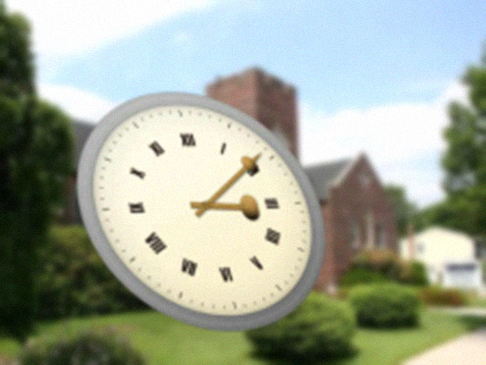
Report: 3:09
